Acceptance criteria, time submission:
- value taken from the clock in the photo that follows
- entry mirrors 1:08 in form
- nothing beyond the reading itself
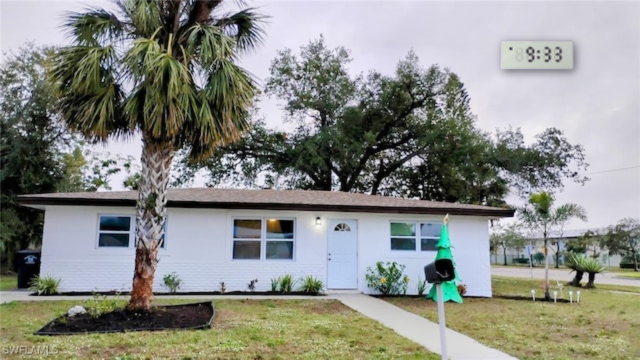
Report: 9:33
